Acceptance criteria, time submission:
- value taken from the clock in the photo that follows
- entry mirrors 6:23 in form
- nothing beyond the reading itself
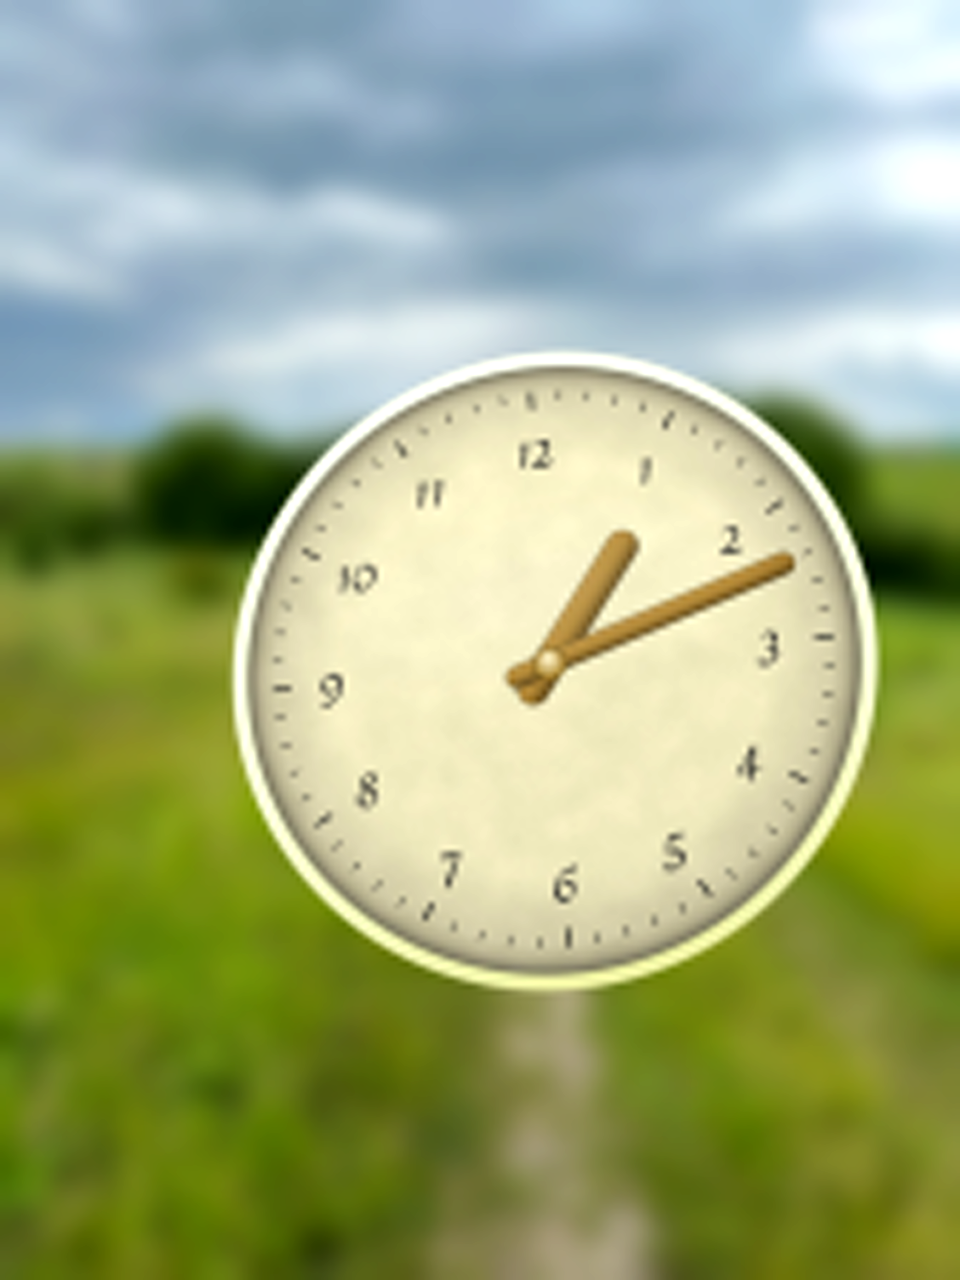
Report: 1:12
